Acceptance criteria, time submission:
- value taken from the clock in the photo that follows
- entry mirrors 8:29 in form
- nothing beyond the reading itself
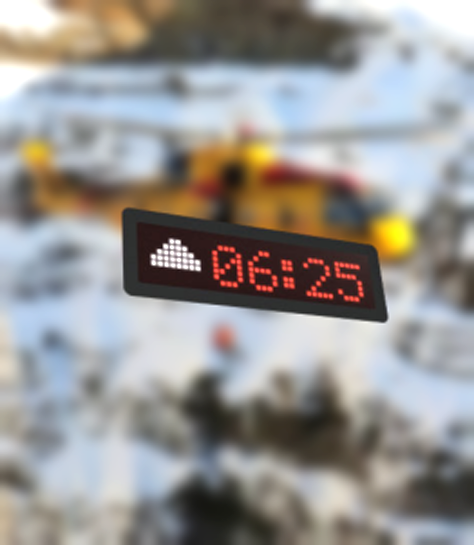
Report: 6:25
